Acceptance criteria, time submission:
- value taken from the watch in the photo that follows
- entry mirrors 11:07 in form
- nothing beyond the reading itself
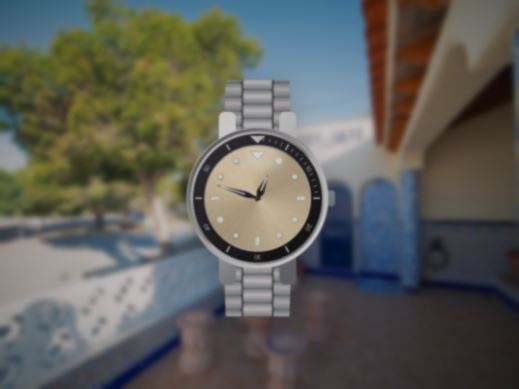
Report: 12:48
